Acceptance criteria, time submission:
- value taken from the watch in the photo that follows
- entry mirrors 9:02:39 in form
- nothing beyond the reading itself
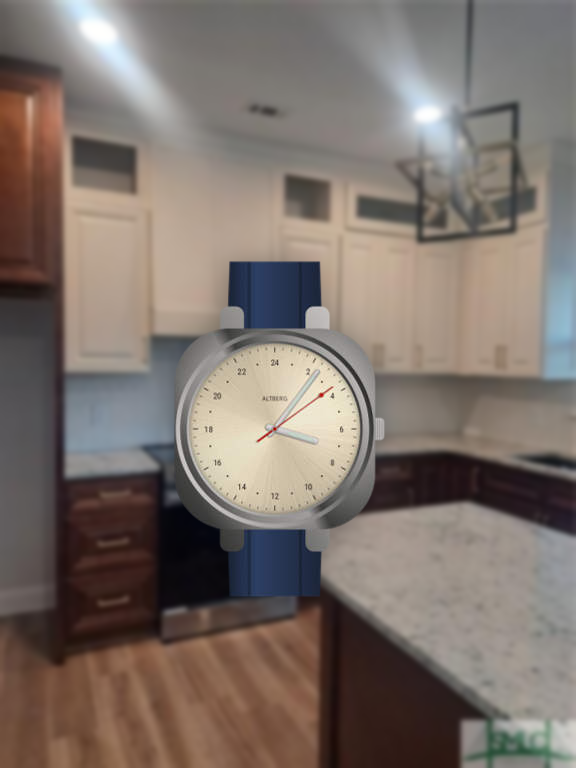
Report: 7:06:09
